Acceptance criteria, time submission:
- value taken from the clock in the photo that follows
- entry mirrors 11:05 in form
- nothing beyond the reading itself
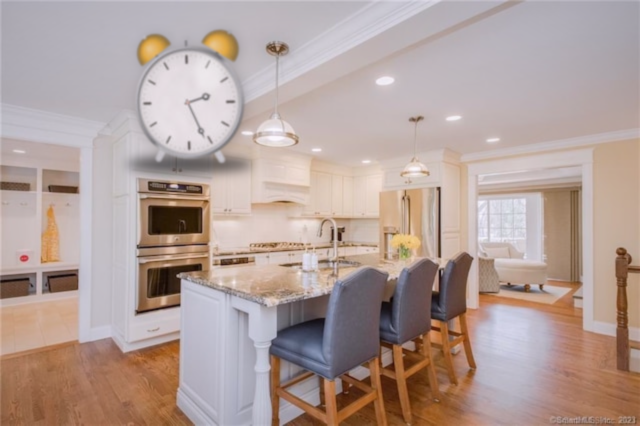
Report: 2:26
